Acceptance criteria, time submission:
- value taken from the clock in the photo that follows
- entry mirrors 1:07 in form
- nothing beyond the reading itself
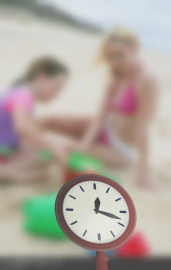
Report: 12:18
